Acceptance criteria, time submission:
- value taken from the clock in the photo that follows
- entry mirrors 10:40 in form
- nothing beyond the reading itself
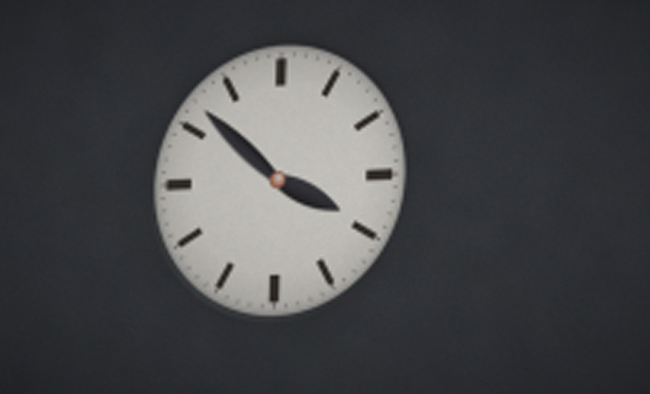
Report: 3:52
